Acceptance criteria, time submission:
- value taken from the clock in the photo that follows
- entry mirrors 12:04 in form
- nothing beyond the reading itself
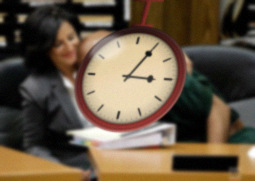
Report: 3:05
